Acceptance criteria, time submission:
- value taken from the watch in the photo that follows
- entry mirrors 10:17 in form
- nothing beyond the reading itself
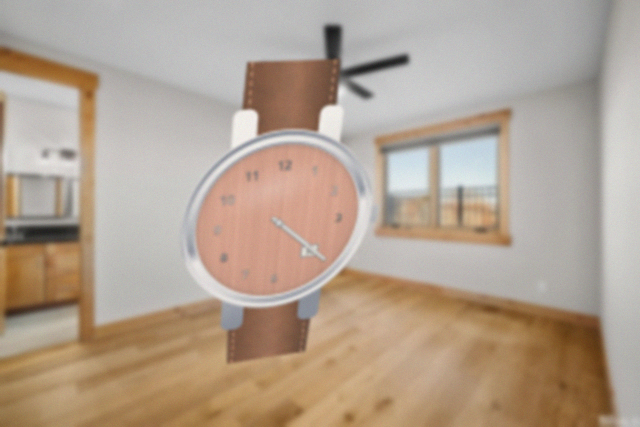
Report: 4:22
